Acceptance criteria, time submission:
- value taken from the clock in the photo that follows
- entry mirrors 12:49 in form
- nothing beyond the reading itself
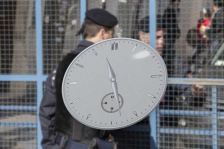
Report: 11:28
